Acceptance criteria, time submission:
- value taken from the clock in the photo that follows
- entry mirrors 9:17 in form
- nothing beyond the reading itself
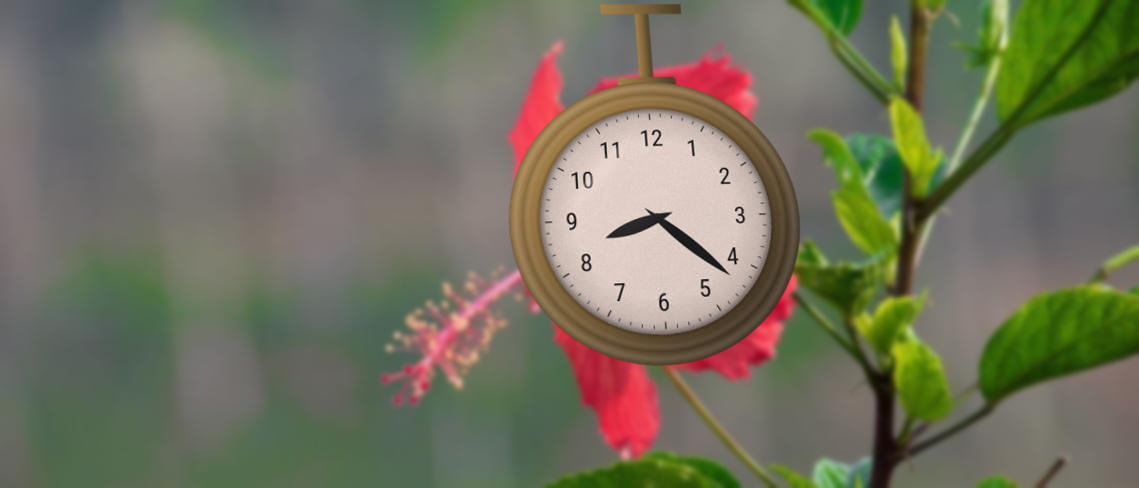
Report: 8:22
